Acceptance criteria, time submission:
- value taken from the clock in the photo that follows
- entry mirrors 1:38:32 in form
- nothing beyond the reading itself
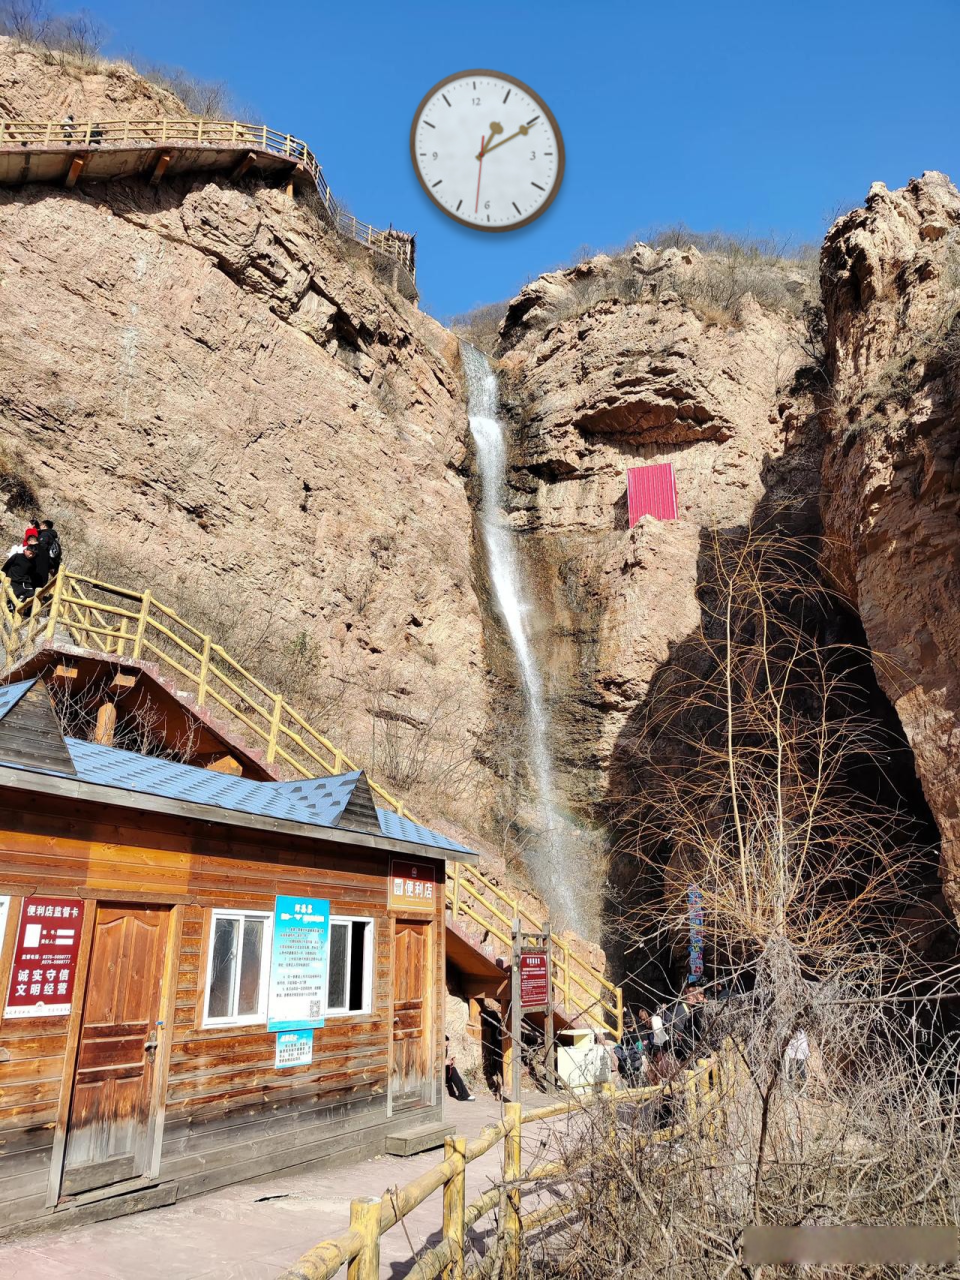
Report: 1:10:32
